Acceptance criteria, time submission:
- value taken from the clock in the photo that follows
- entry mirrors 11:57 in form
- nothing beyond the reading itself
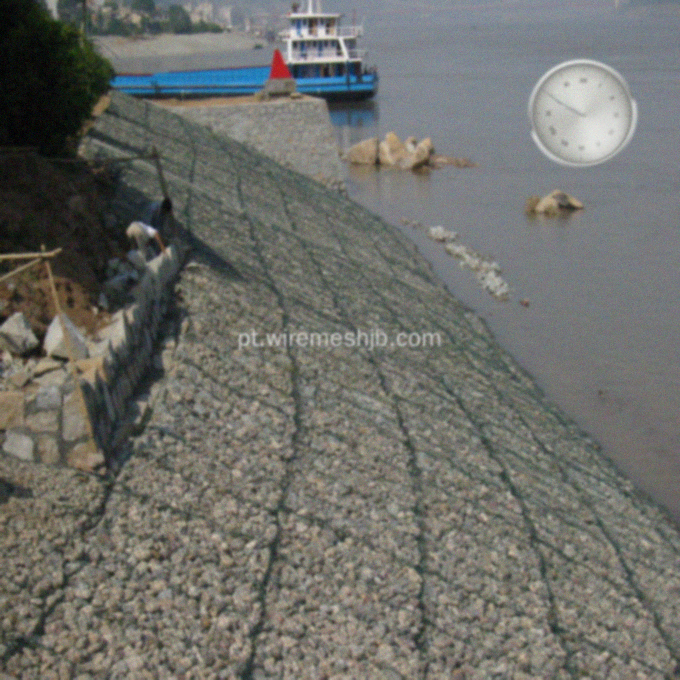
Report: 9:50
